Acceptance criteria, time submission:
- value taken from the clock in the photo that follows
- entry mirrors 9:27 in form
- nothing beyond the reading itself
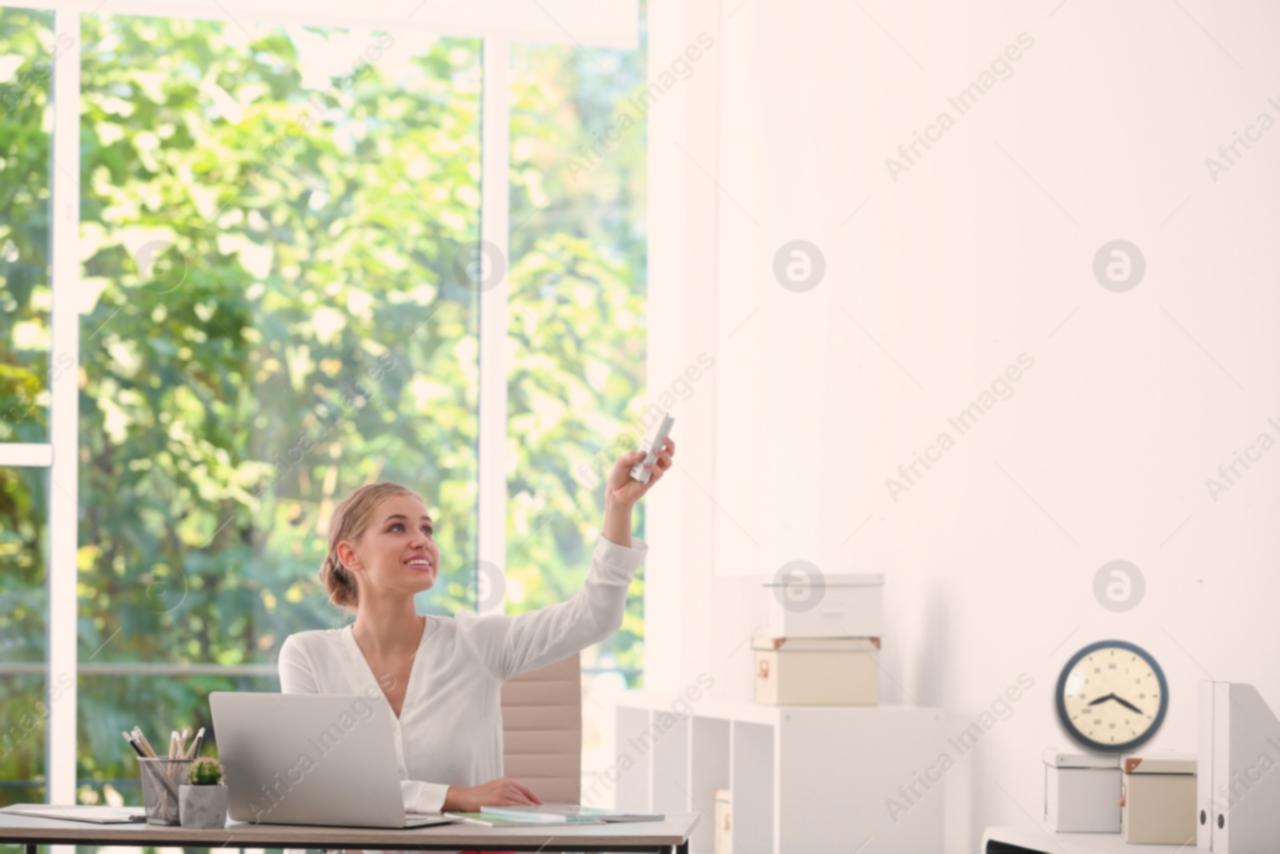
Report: 8:20
